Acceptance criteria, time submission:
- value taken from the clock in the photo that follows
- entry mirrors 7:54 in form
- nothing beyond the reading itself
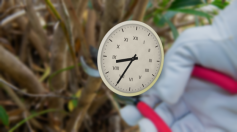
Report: 8:35
